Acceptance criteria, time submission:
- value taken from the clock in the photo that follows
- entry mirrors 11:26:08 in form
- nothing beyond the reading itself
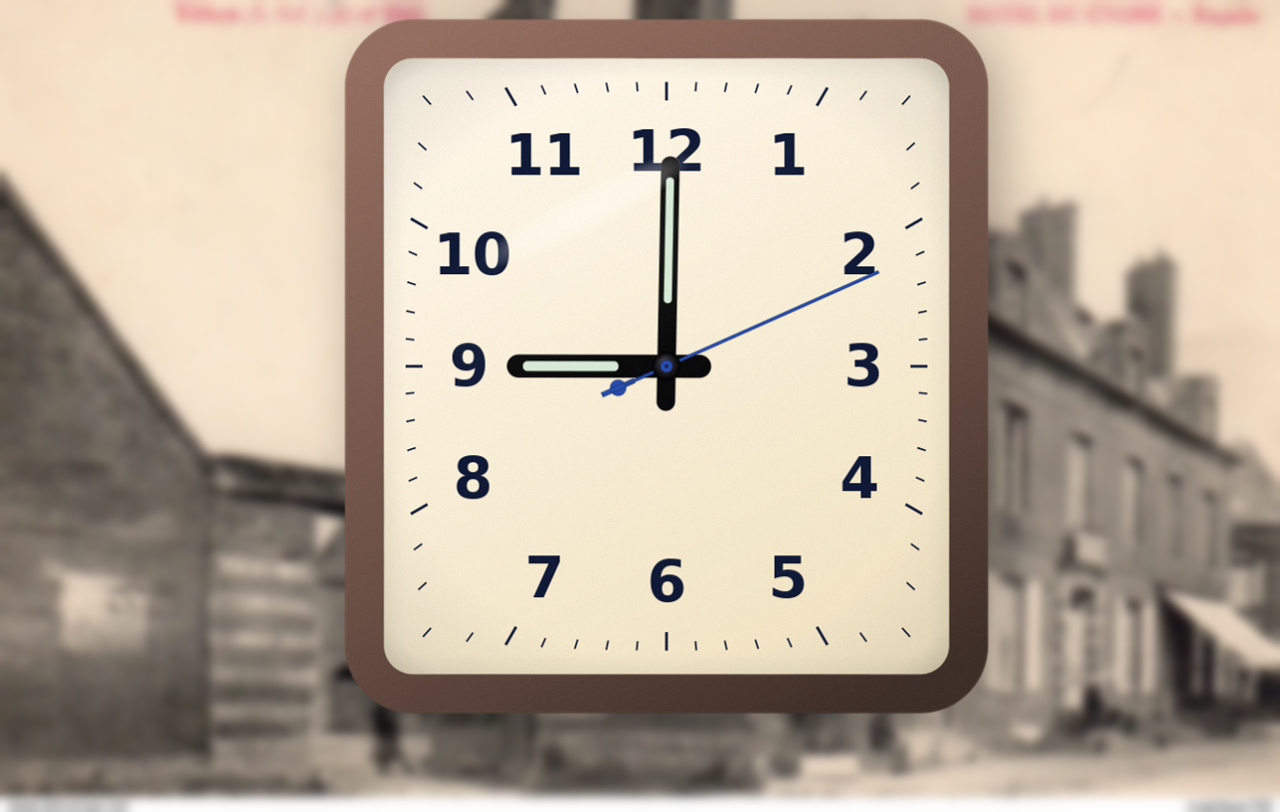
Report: 9:00:11
